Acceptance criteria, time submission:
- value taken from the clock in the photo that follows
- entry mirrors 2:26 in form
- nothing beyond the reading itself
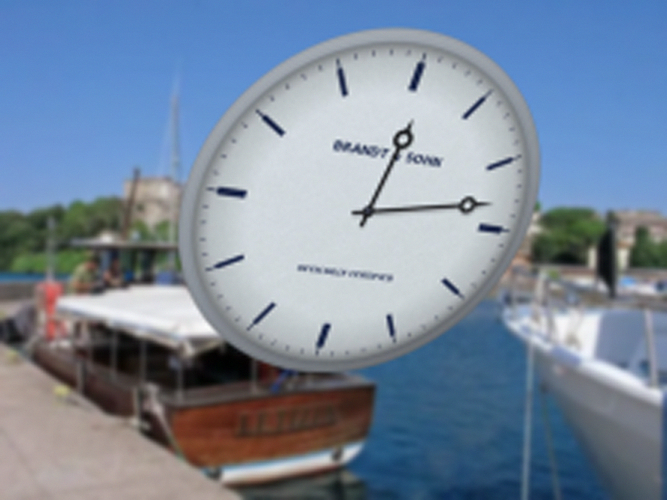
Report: 12:13
